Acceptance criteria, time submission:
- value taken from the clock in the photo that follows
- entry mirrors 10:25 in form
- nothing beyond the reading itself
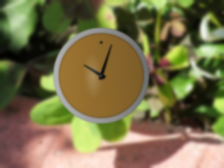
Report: 10:03
